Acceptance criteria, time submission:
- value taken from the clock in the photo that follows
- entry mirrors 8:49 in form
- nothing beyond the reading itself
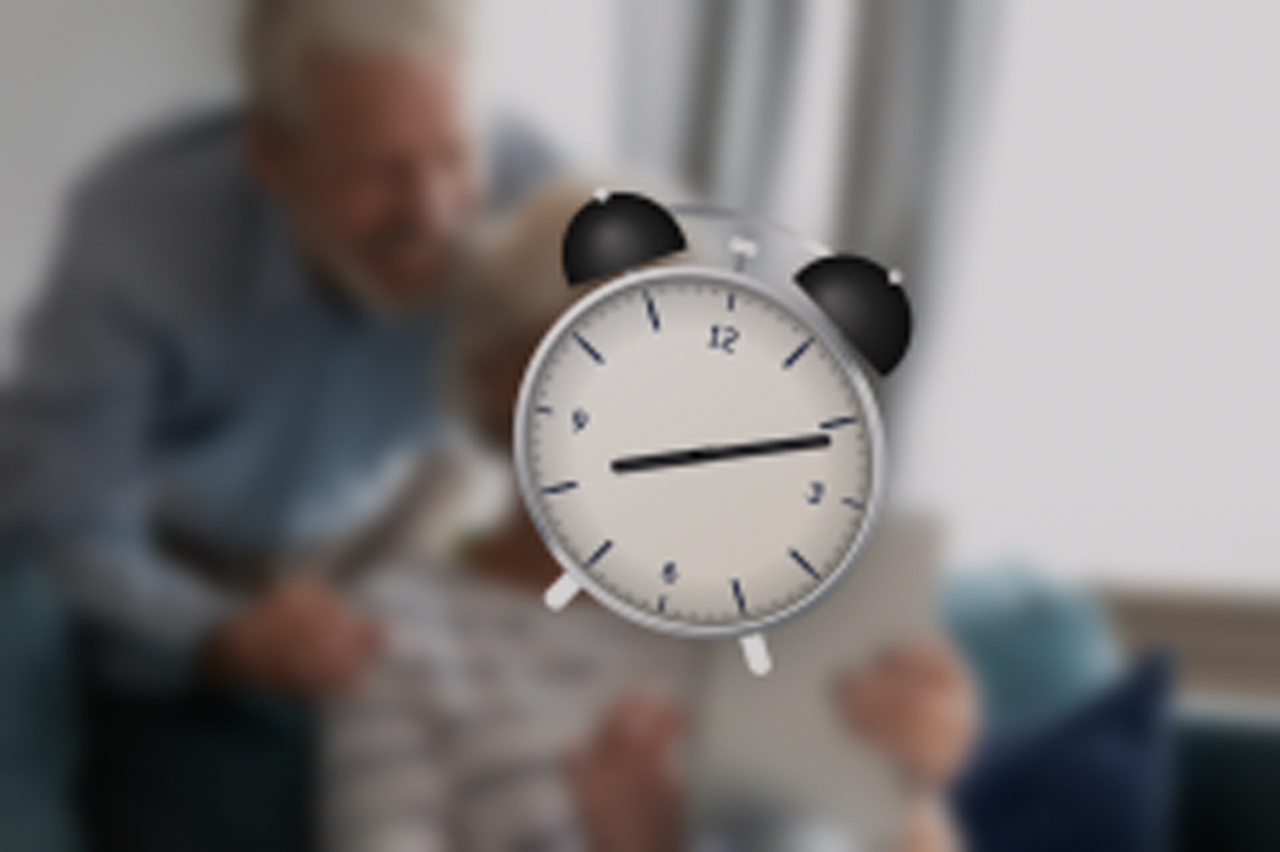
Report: 8:11
